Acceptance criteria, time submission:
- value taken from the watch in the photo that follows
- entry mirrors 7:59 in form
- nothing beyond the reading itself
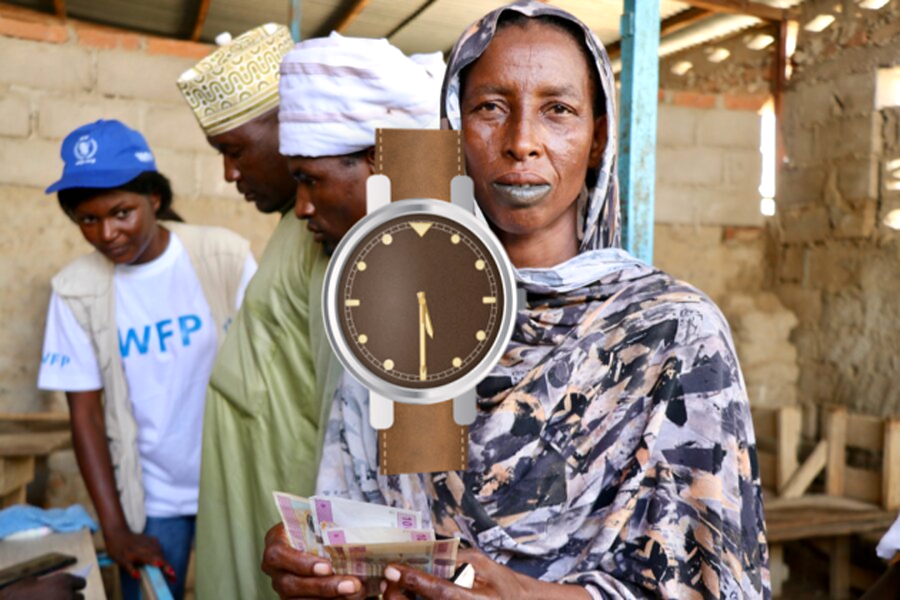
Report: 5:30
